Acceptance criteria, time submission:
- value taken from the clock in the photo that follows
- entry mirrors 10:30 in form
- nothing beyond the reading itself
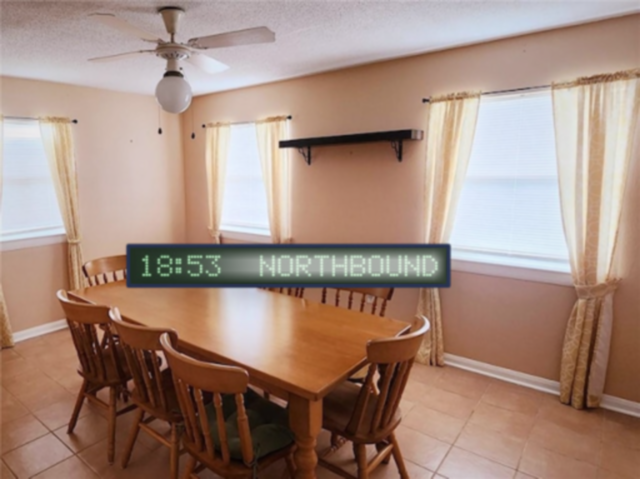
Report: 18:53
